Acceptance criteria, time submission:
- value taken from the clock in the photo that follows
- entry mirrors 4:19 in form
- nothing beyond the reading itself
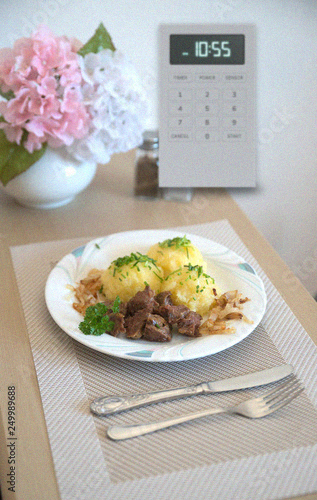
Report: 10:55
